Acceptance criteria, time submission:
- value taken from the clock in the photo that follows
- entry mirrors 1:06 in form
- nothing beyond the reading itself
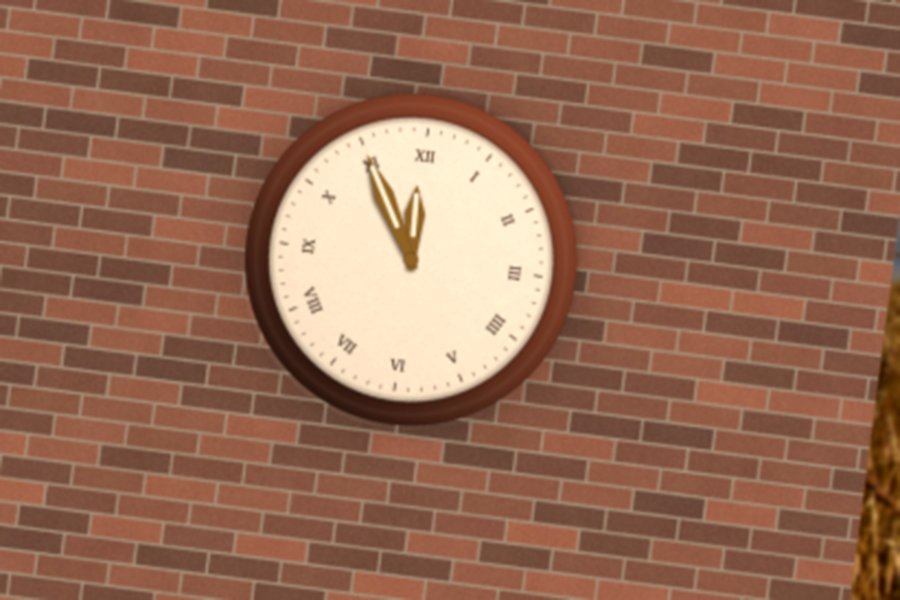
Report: 11:55
